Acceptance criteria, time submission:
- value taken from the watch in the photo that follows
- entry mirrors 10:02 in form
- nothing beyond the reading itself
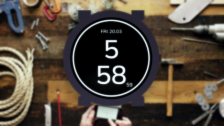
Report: 5:58
